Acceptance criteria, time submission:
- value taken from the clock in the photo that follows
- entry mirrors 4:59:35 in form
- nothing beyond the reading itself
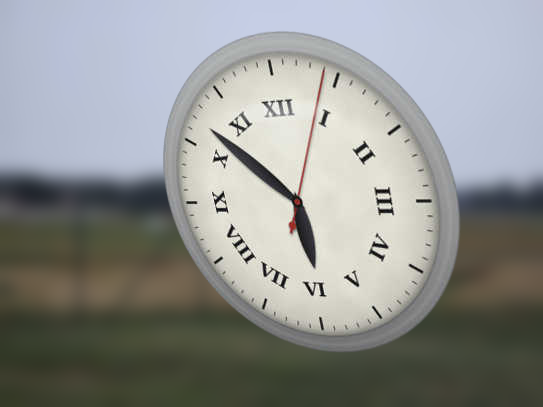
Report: 5:52:04
